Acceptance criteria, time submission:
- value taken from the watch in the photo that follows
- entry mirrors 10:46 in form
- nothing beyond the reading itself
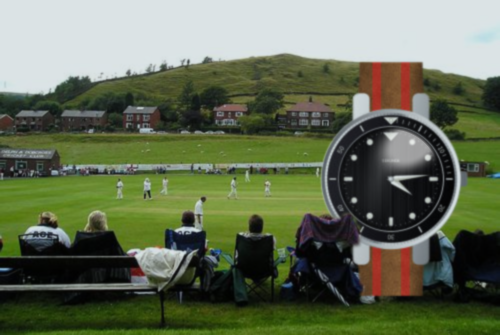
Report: 4:14
